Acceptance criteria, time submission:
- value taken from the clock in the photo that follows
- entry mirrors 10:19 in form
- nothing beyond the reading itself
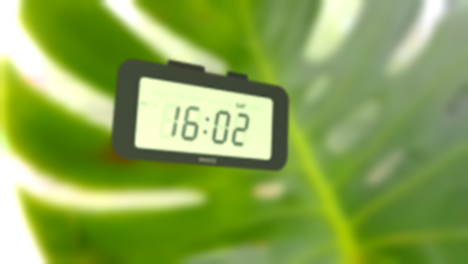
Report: 16:02
